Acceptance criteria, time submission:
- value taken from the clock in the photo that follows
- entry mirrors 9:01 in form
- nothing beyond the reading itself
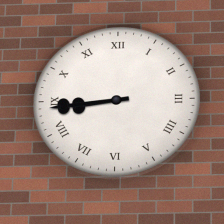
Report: 8:44
